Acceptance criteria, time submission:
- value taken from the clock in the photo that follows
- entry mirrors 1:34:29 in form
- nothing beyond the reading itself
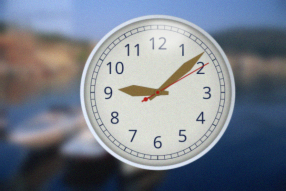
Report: 9:08:10
